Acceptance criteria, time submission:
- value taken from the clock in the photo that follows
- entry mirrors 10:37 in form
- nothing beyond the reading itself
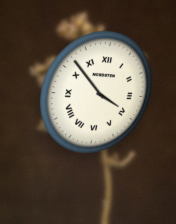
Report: 3:52
